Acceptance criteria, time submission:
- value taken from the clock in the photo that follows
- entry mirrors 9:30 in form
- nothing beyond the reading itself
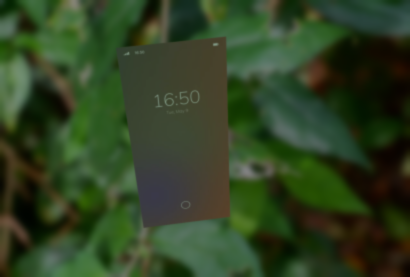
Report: 16:50
